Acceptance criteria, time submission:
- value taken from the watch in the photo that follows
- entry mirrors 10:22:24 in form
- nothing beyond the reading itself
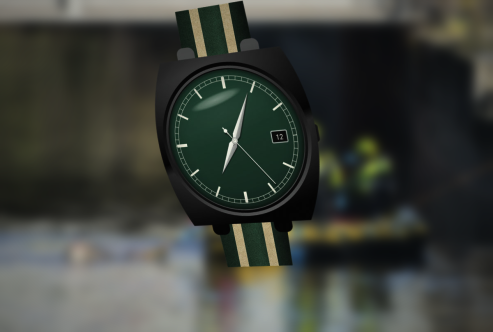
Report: 7:04:24
